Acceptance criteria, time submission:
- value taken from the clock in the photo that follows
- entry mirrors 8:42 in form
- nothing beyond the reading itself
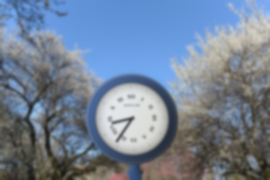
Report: 8:36
